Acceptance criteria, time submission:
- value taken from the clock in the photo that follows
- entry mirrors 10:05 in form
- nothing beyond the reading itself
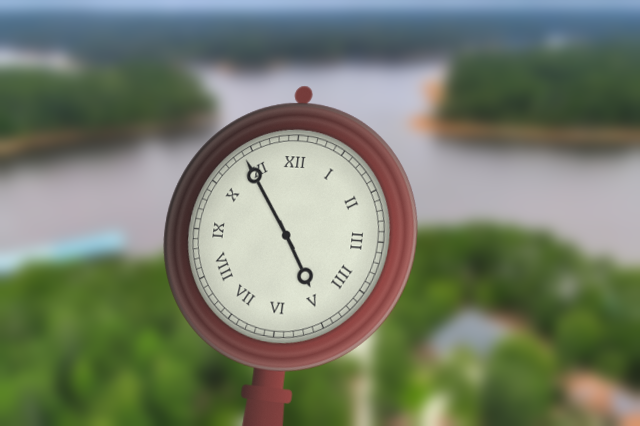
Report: 4:54
